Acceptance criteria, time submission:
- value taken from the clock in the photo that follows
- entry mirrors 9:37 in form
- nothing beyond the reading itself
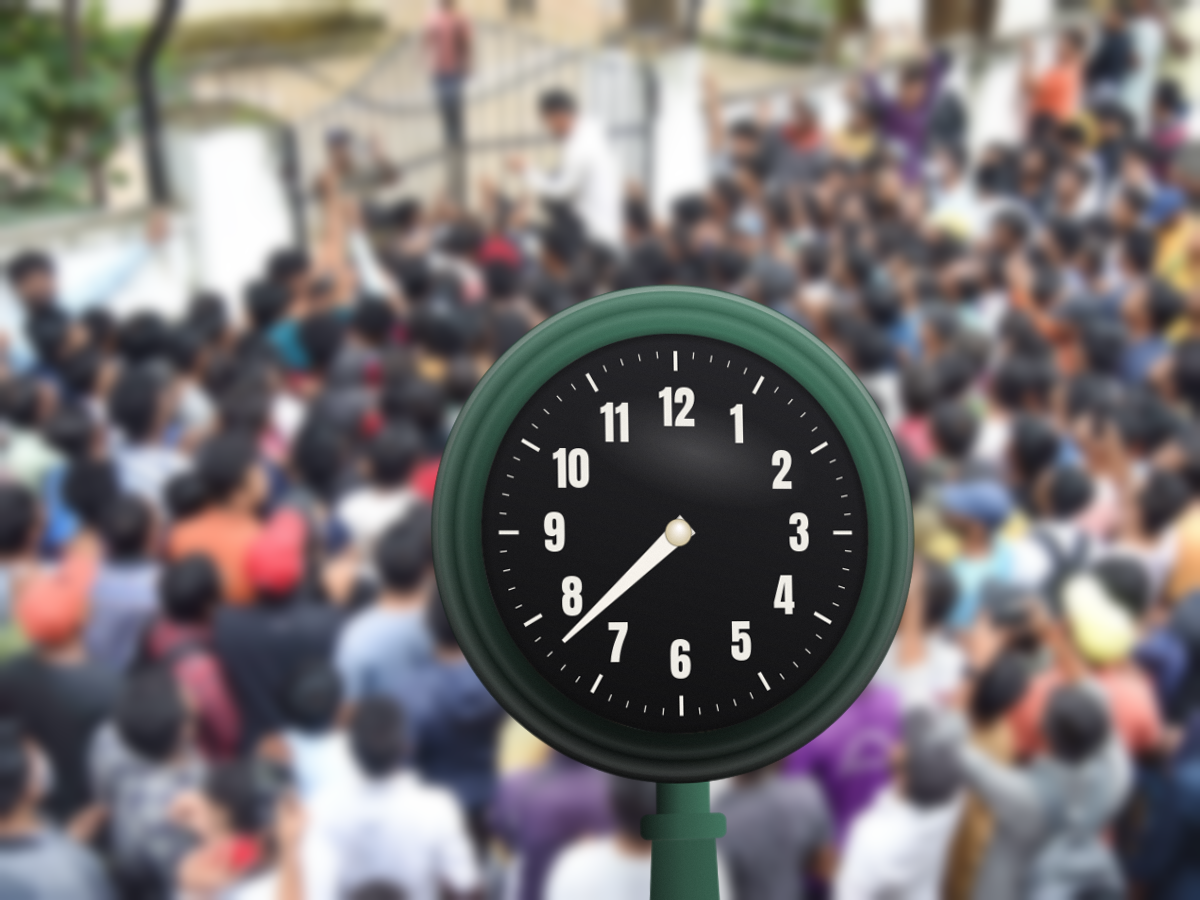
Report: 7:38
